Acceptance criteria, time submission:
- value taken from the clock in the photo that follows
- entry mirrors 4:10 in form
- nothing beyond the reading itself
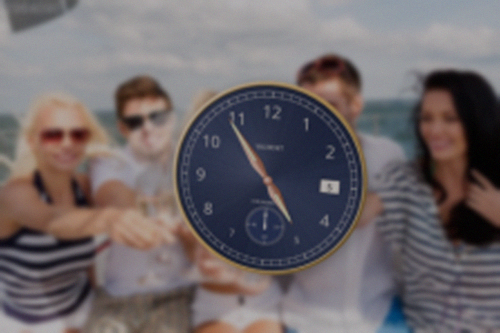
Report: 4:54
